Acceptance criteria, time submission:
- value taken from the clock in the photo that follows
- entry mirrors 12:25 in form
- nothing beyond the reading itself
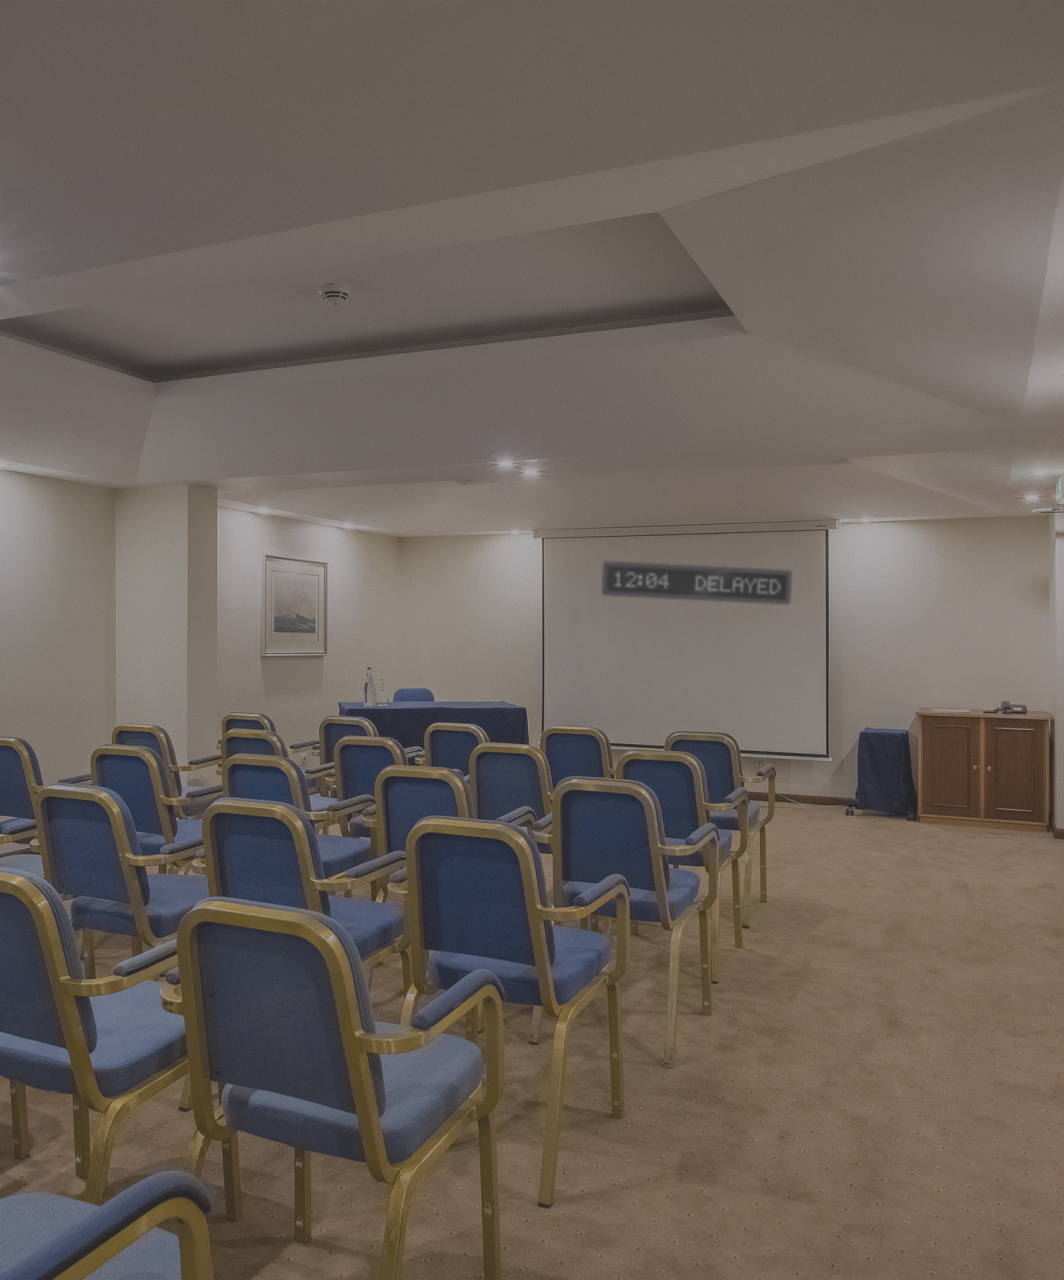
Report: 12:04
